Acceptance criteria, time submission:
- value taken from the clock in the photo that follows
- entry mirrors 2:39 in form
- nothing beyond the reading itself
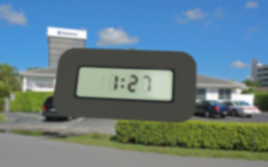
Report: 1:27
